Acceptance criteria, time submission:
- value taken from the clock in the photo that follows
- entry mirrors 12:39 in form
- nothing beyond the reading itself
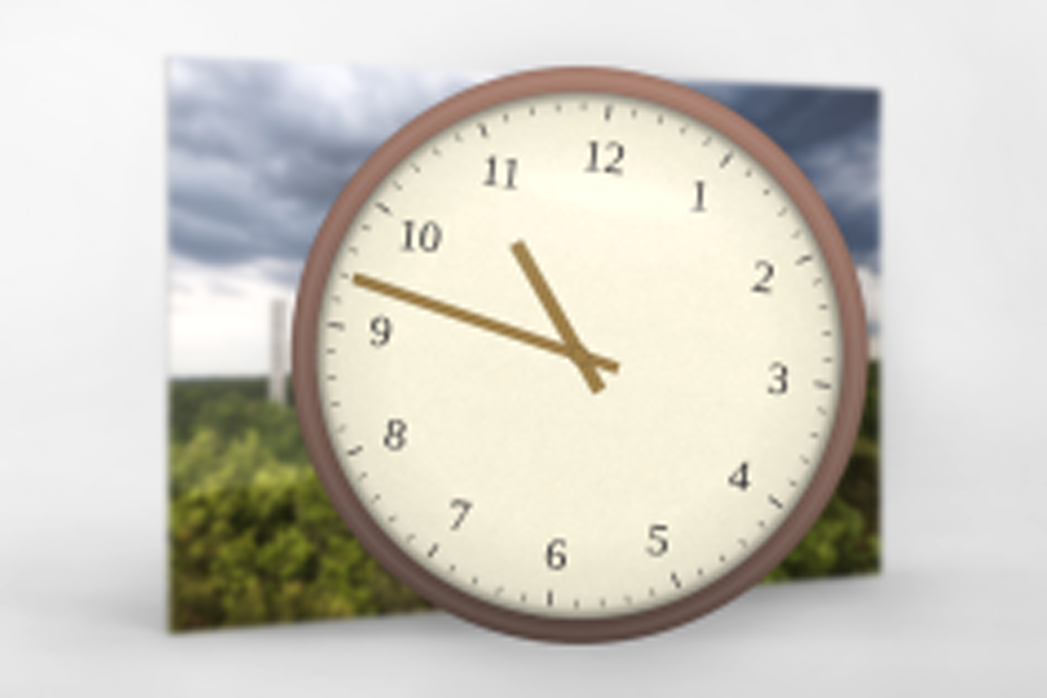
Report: 10:47
